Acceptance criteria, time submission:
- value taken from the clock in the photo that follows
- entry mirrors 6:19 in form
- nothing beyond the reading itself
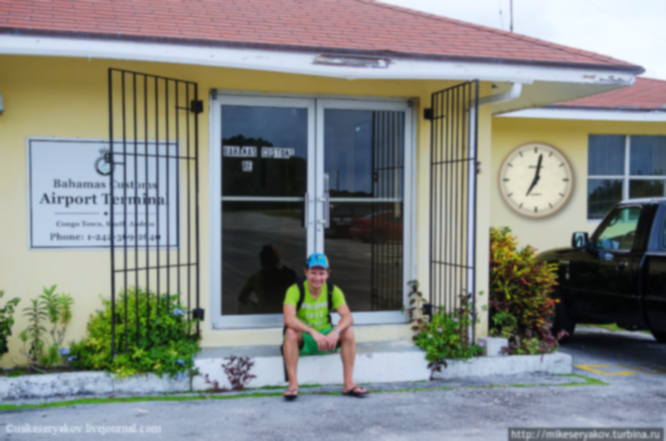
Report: 7:02
